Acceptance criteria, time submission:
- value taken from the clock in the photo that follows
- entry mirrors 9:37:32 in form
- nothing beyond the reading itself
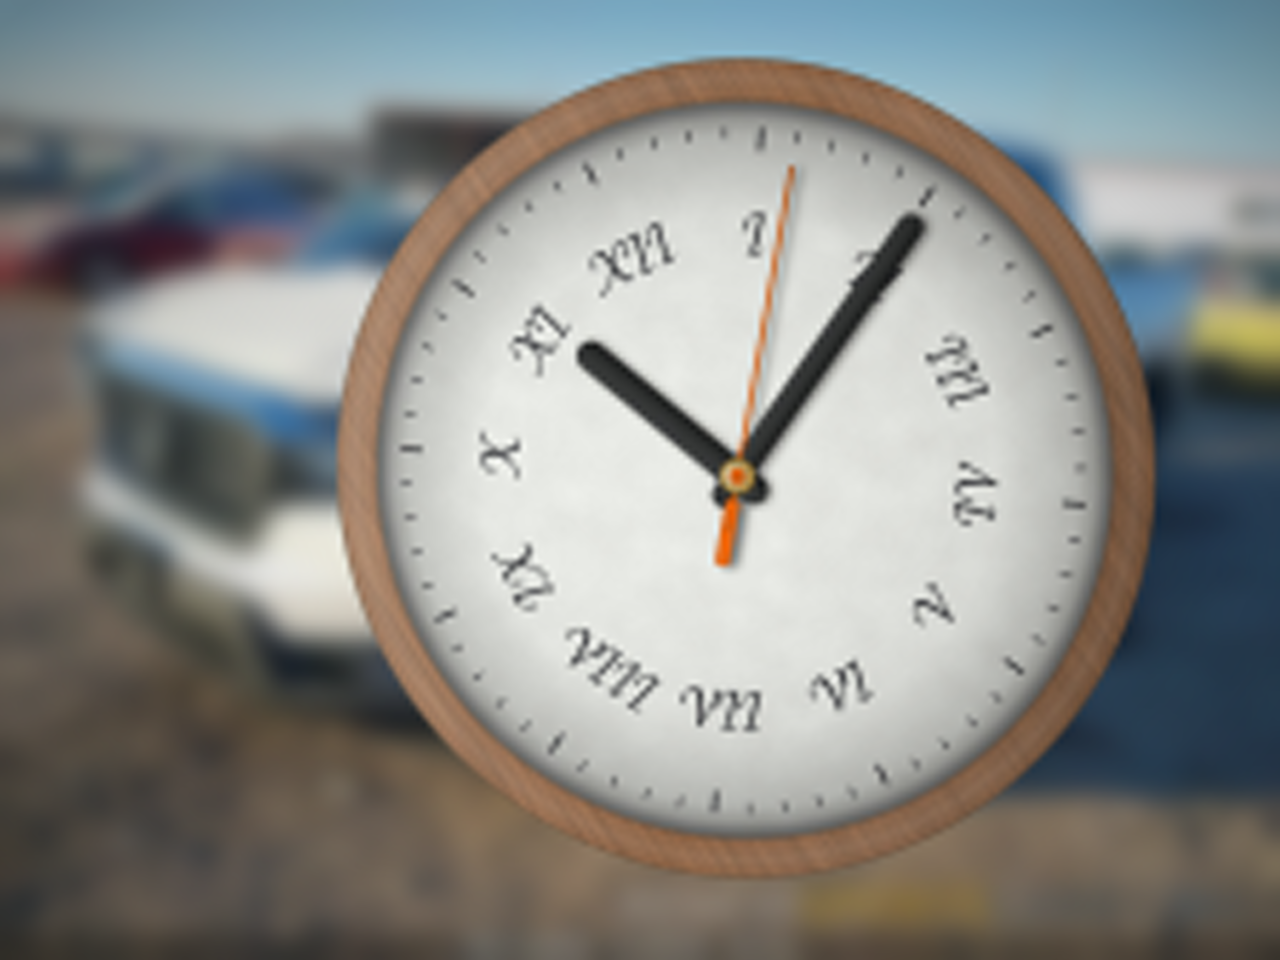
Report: 11:10:06
